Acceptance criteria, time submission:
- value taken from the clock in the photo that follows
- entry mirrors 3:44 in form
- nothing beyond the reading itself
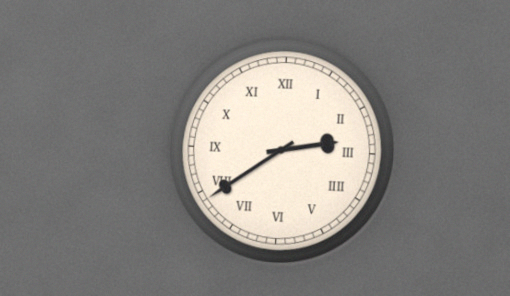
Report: 2:39
